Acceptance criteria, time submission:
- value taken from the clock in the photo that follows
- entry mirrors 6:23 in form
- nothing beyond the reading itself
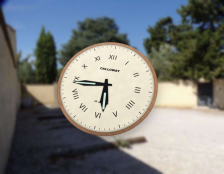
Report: 5:44
